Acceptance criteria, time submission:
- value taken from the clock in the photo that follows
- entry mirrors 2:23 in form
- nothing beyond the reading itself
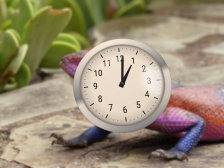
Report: 1:01
